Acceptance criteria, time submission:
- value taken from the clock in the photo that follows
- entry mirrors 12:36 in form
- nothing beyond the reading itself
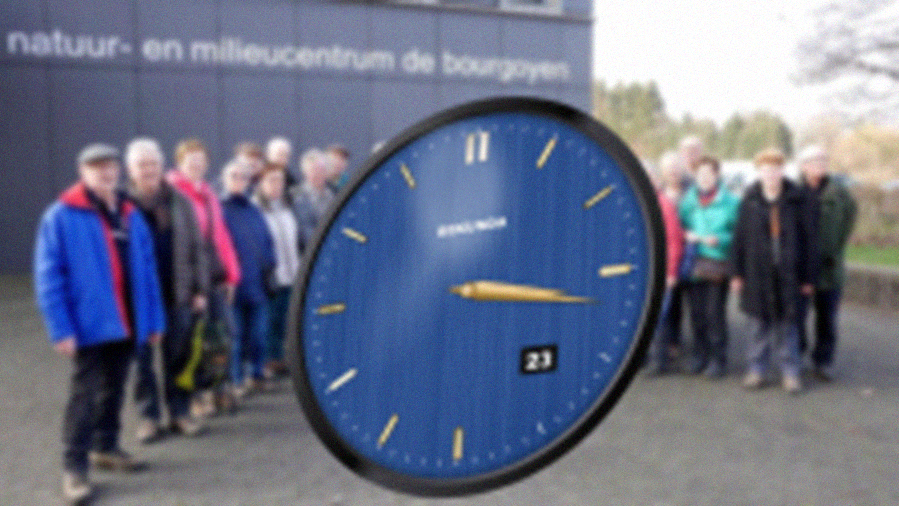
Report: 3:17
